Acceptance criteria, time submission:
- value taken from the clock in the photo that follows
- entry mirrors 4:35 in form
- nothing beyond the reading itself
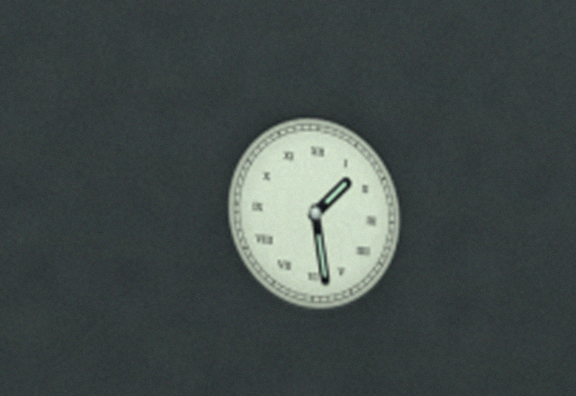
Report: 1:28
